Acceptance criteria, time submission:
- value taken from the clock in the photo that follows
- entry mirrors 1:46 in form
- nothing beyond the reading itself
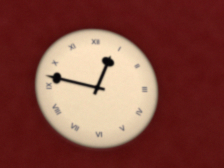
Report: 12:47
